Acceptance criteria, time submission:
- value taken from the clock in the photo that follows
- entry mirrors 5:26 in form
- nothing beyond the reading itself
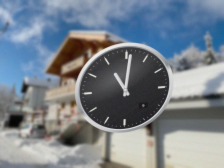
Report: 11:01
